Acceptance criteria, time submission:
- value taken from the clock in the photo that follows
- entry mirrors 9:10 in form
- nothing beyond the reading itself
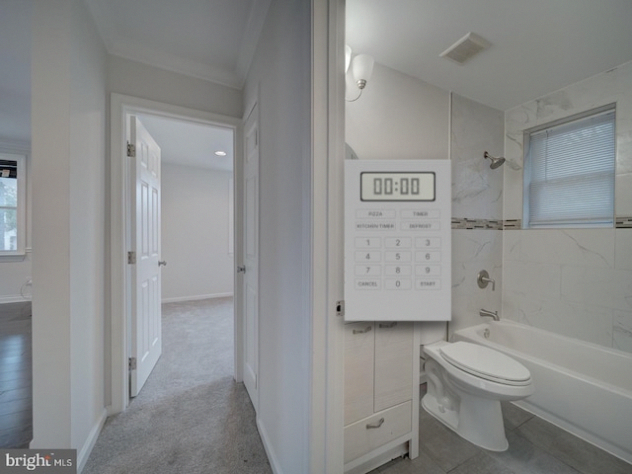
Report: 0:00
